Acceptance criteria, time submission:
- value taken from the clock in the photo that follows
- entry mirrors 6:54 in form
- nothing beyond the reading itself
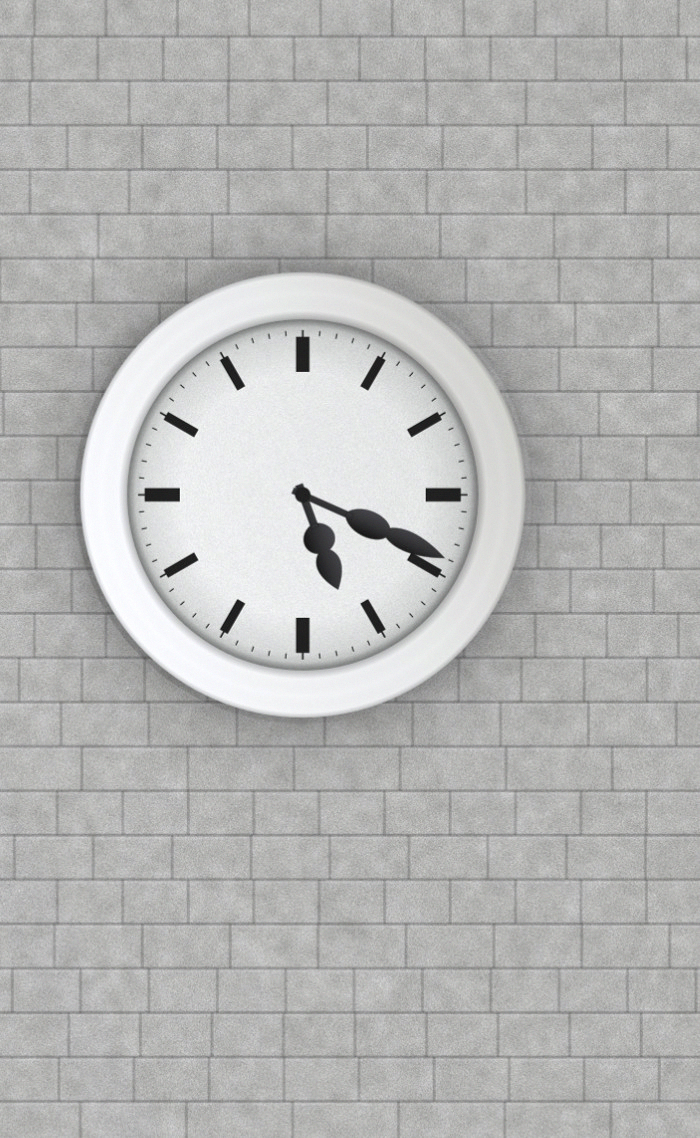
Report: 5:19
